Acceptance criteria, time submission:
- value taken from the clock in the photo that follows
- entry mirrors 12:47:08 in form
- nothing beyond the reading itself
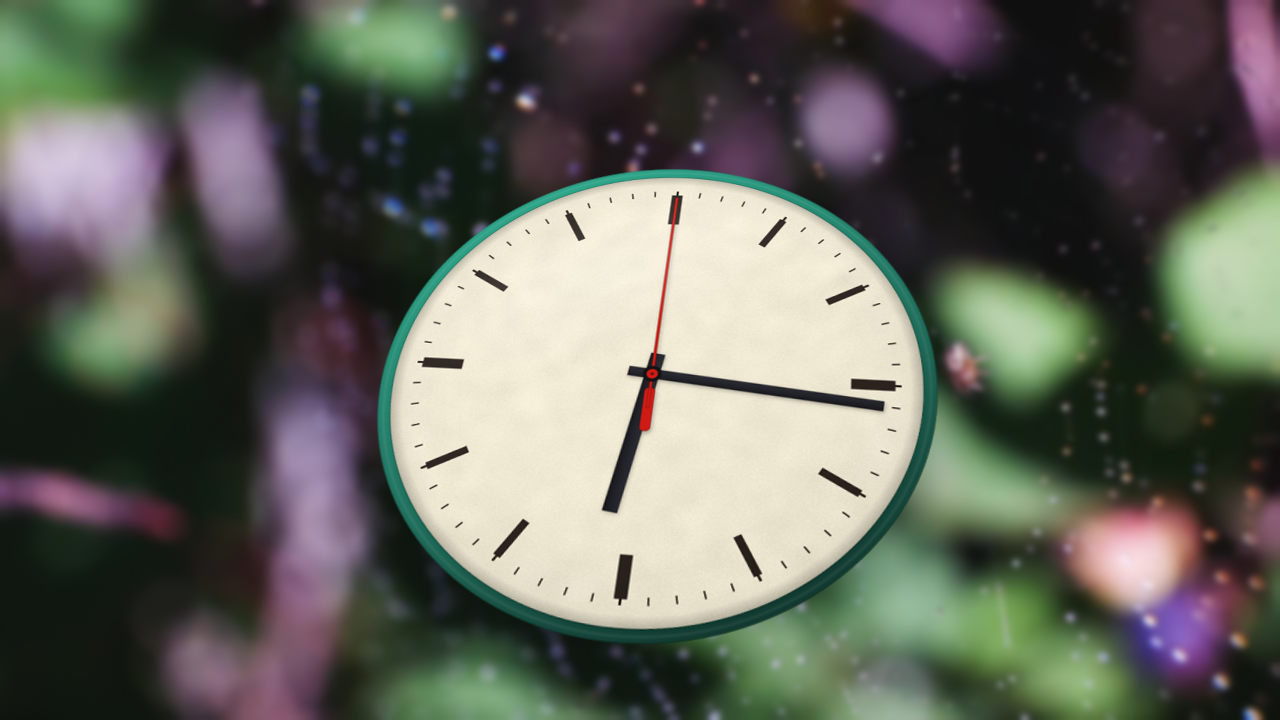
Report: 6:16:00
